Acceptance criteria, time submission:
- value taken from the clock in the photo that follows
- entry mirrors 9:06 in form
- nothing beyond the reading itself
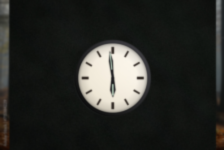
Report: 5:59
